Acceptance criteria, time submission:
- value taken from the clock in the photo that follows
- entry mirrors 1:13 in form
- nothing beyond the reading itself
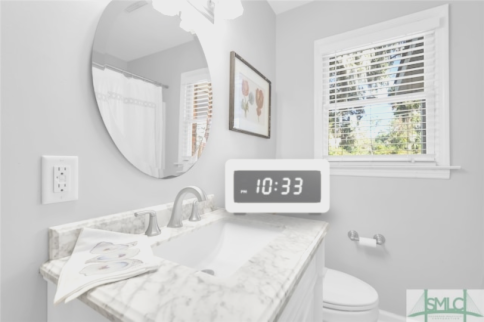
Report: 10:33
